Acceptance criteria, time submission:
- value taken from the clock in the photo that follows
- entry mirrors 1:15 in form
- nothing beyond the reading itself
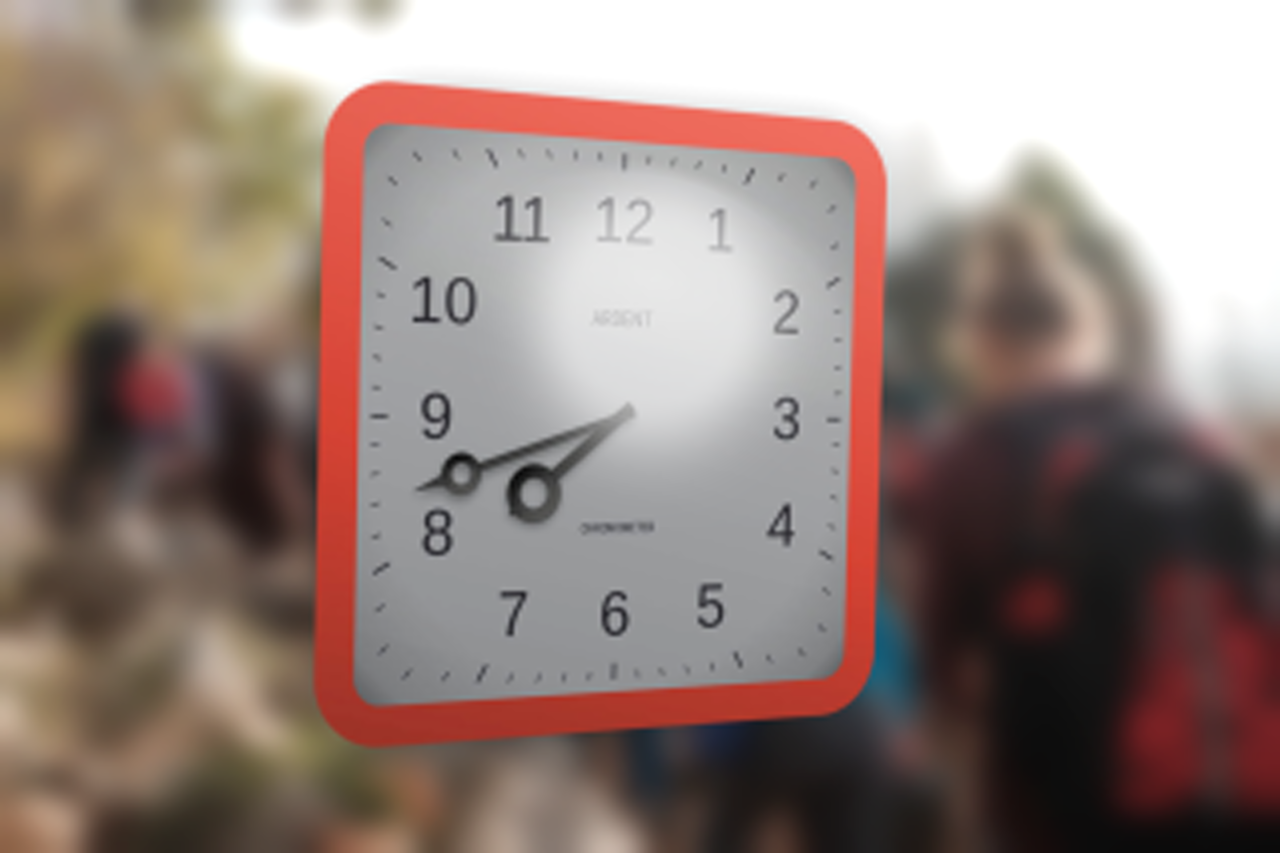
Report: 7:42
